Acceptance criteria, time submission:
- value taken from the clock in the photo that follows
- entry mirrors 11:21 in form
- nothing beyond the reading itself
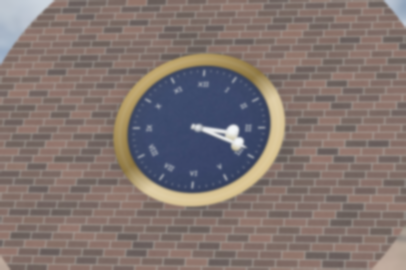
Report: 3:19
